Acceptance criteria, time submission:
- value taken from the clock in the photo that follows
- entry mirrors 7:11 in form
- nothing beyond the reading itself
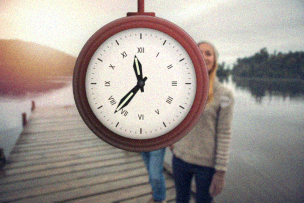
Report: 11:37
